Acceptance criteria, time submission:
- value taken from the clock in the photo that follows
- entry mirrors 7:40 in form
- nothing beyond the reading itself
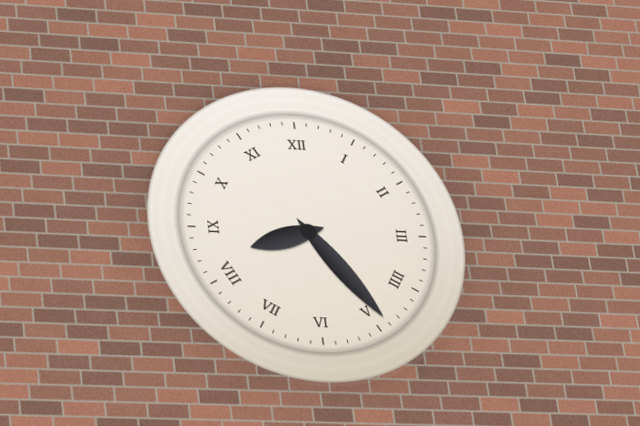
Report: 8:24
